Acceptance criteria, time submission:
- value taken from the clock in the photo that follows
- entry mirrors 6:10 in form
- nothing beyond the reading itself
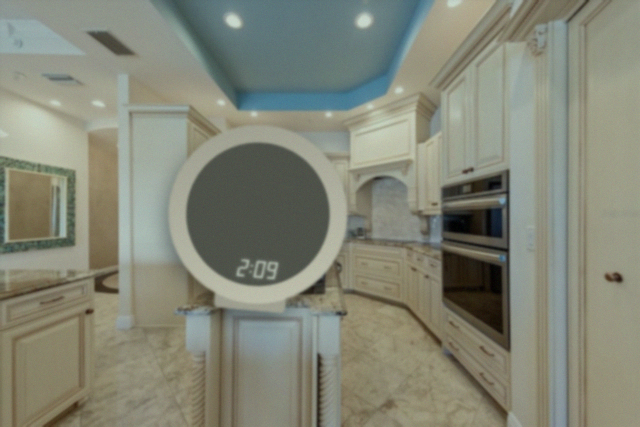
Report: 2:09
